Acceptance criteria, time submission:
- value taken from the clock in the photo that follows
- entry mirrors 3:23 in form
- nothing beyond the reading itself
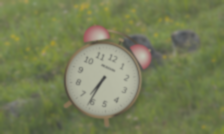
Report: 6:31
